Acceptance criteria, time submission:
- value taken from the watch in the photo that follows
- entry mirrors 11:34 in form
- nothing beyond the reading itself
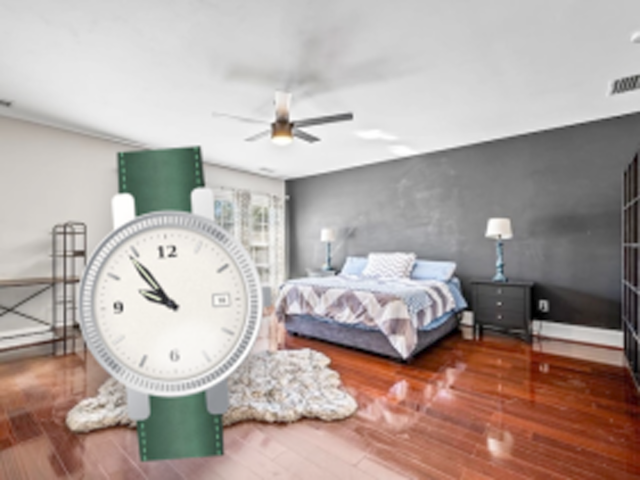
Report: 9:54
